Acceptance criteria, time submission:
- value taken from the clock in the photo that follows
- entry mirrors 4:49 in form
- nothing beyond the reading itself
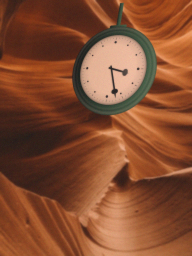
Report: 3:27
